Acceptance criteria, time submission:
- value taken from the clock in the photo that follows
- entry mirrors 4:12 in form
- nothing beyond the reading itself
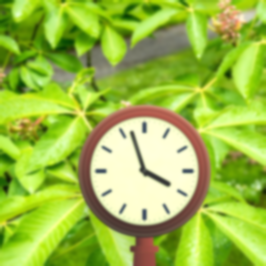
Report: 3:57
